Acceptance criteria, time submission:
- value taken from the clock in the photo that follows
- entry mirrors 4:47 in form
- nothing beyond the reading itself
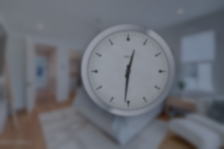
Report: 12:31
